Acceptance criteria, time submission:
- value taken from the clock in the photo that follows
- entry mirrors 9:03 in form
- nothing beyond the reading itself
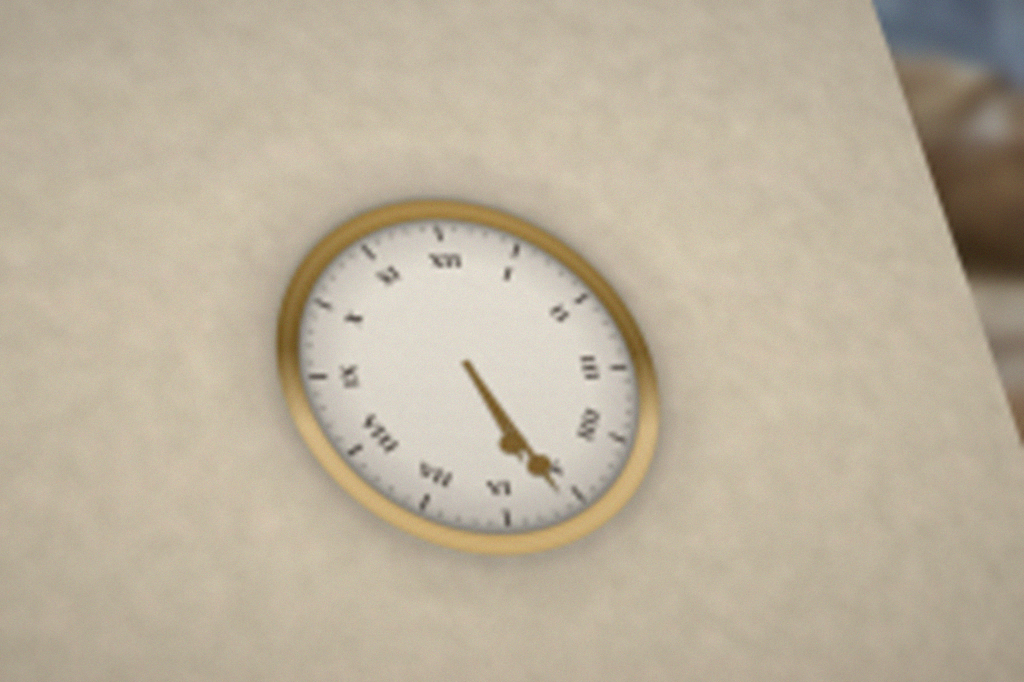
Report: 5:26
